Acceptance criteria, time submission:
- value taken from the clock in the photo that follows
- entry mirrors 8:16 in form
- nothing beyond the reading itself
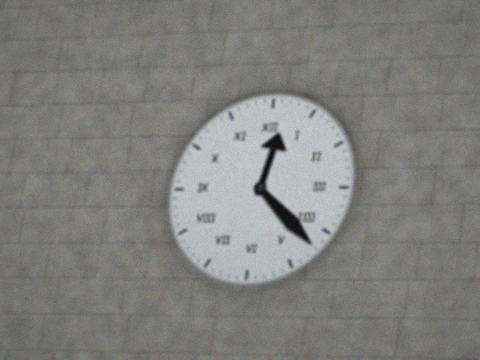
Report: 12:22
